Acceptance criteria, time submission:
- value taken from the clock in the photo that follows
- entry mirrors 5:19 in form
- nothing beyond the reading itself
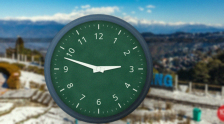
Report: 2:48
